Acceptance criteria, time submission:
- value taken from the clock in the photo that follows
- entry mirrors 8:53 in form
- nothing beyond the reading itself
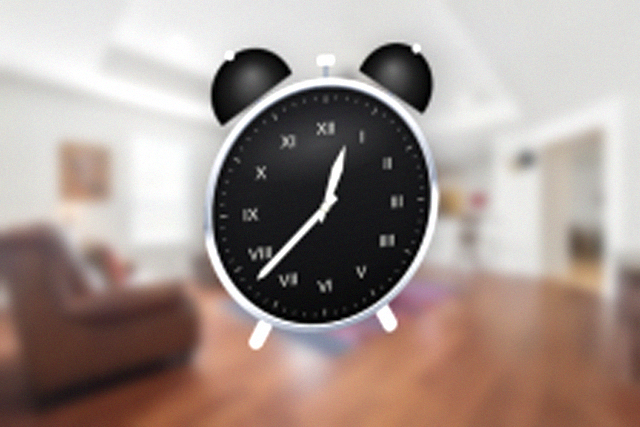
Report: 12:38
